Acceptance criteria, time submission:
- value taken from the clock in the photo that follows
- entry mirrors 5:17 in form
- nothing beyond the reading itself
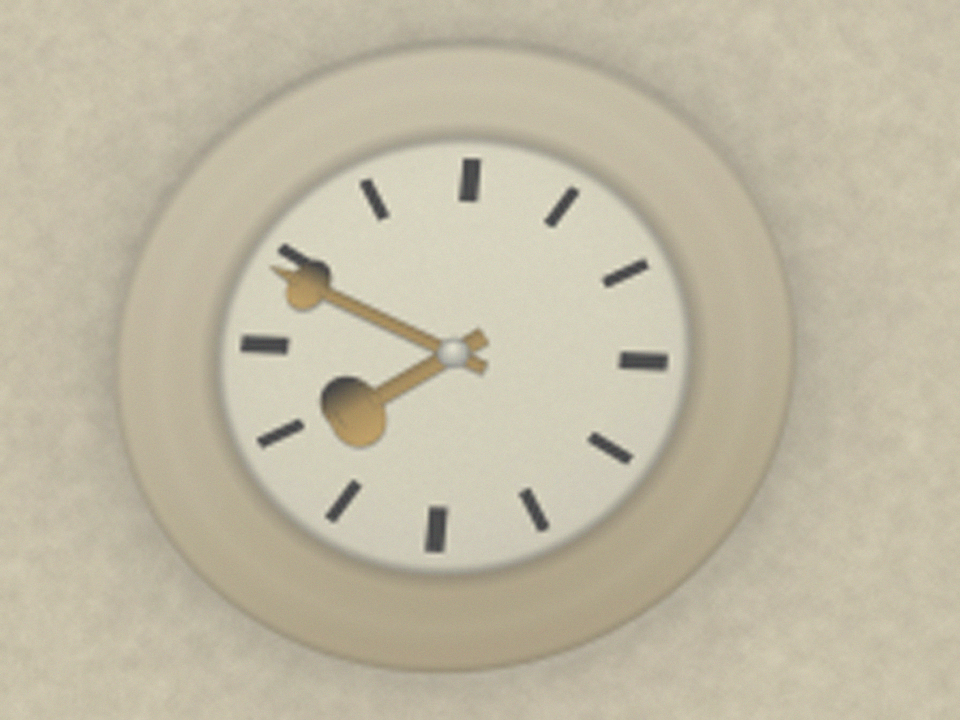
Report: 7:49
